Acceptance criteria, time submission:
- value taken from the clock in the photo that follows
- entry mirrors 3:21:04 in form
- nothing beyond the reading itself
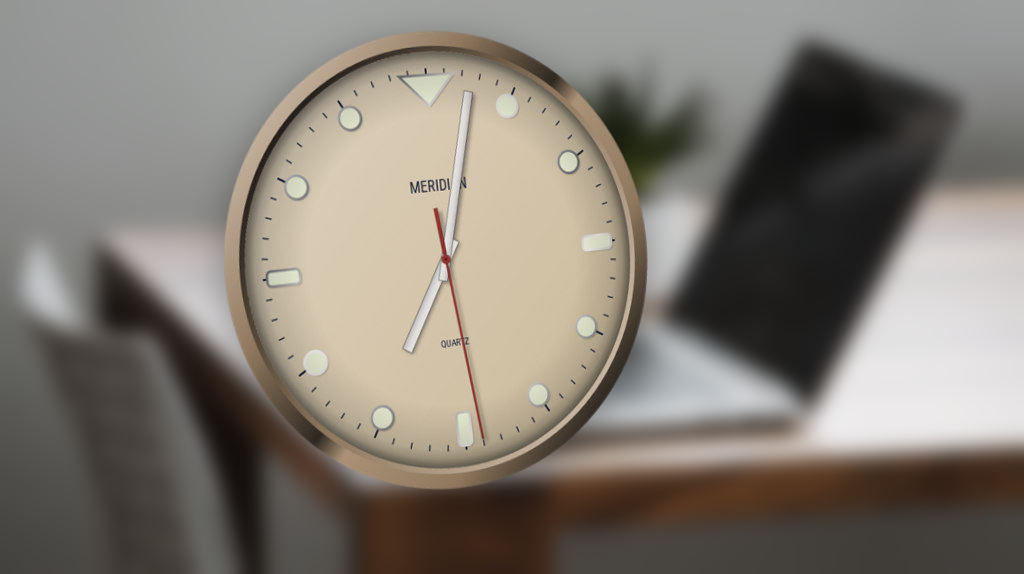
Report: 7:02:29
